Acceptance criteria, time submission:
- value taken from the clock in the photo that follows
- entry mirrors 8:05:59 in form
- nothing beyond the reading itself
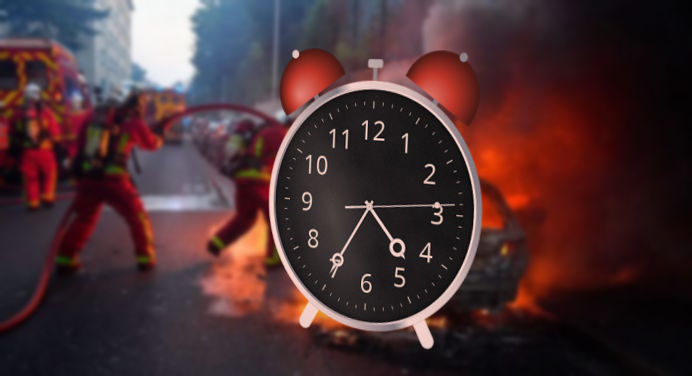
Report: 4:35:14
